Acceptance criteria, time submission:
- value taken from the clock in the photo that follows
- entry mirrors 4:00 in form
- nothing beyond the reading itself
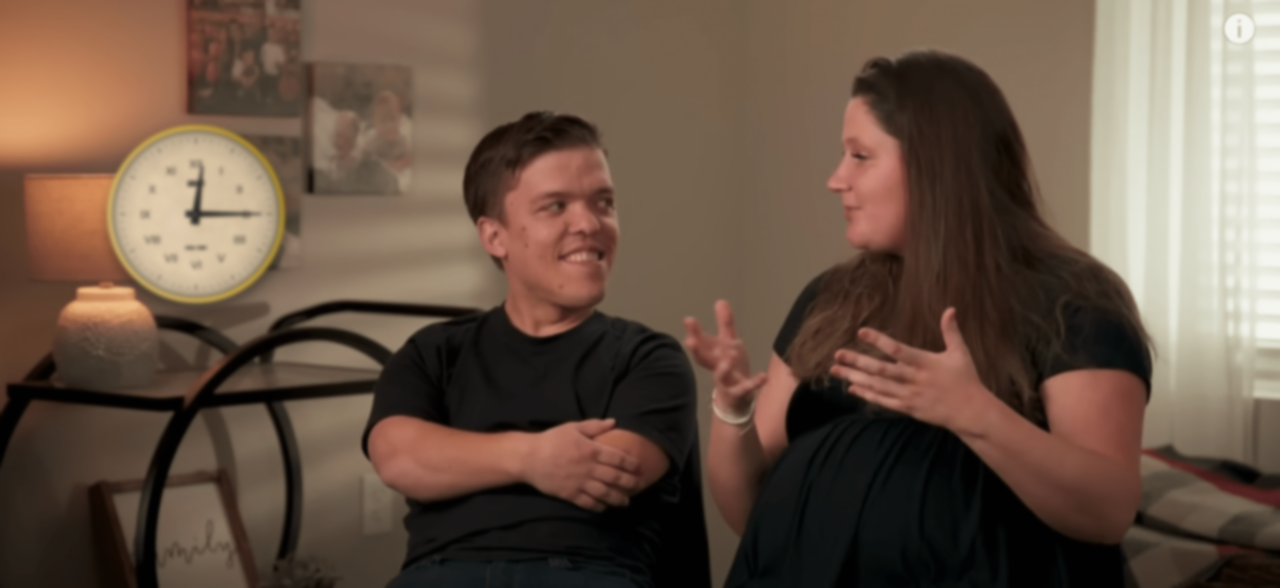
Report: 12:15
